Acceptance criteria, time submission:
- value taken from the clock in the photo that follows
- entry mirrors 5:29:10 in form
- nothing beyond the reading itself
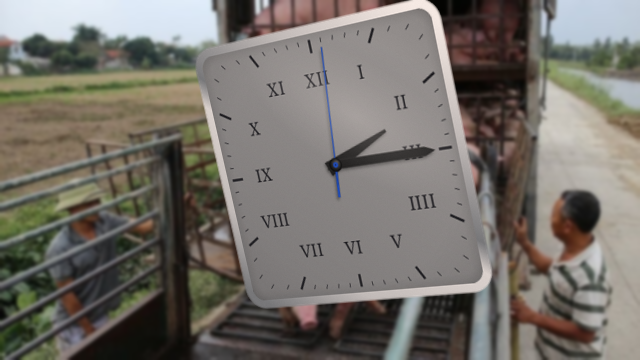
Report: 2:15:01
